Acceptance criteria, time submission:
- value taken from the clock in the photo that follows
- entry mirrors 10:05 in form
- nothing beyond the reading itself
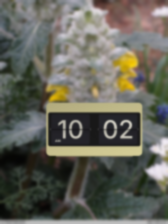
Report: 10:02
